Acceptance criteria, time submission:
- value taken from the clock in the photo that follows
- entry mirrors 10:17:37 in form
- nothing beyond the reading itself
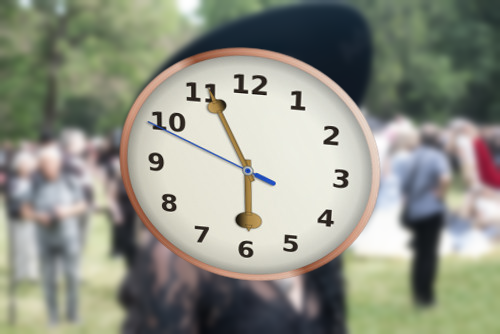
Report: 5:55:49
